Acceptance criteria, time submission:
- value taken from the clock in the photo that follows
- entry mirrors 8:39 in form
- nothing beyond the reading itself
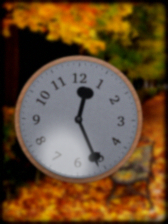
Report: 12:26
